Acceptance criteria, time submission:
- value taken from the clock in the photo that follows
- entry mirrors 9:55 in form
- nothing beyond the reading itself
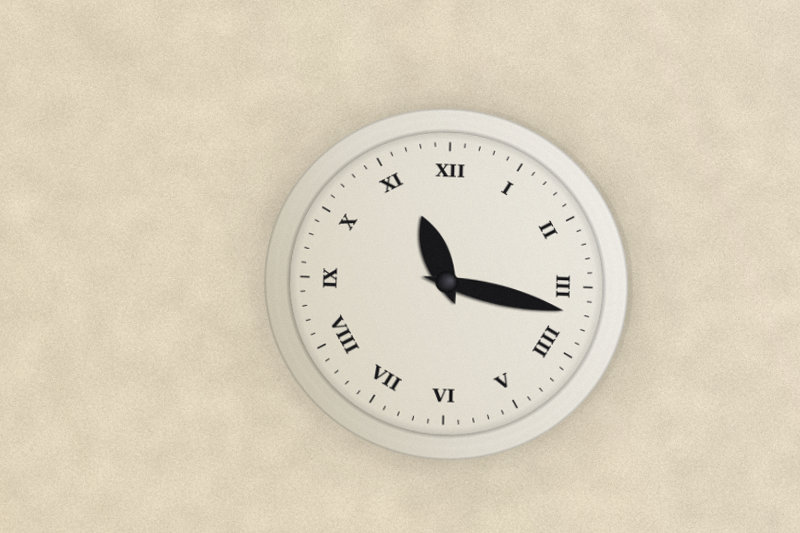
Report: 11:17
